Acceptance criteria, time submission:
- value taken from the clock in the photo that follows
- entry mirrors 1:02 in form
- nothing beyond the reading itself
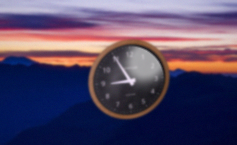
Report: 8:55
